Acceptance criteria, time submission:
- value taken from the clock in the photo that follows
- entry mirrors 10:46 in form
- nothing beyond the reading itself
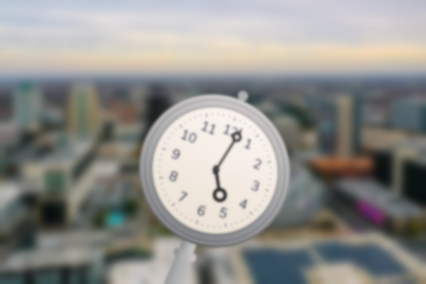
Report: 5:02
